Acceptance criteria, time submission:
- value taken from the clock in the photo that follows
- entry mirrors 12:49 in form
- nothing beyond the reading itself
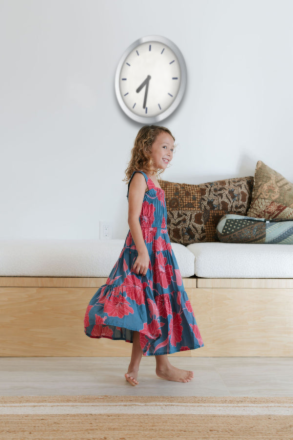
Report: 7:31
